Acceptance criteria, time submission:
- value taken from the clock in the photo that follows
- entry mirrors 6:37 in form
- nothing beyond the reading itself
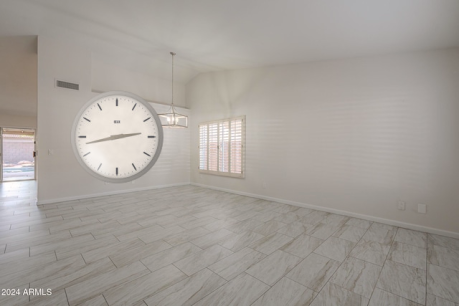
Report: 2:43
